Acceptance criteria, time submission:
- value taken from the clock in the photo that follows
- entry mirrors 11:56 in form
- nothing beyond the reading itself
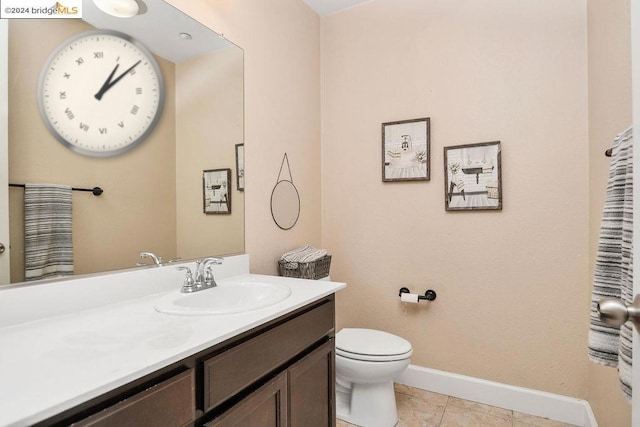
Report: 1:09
